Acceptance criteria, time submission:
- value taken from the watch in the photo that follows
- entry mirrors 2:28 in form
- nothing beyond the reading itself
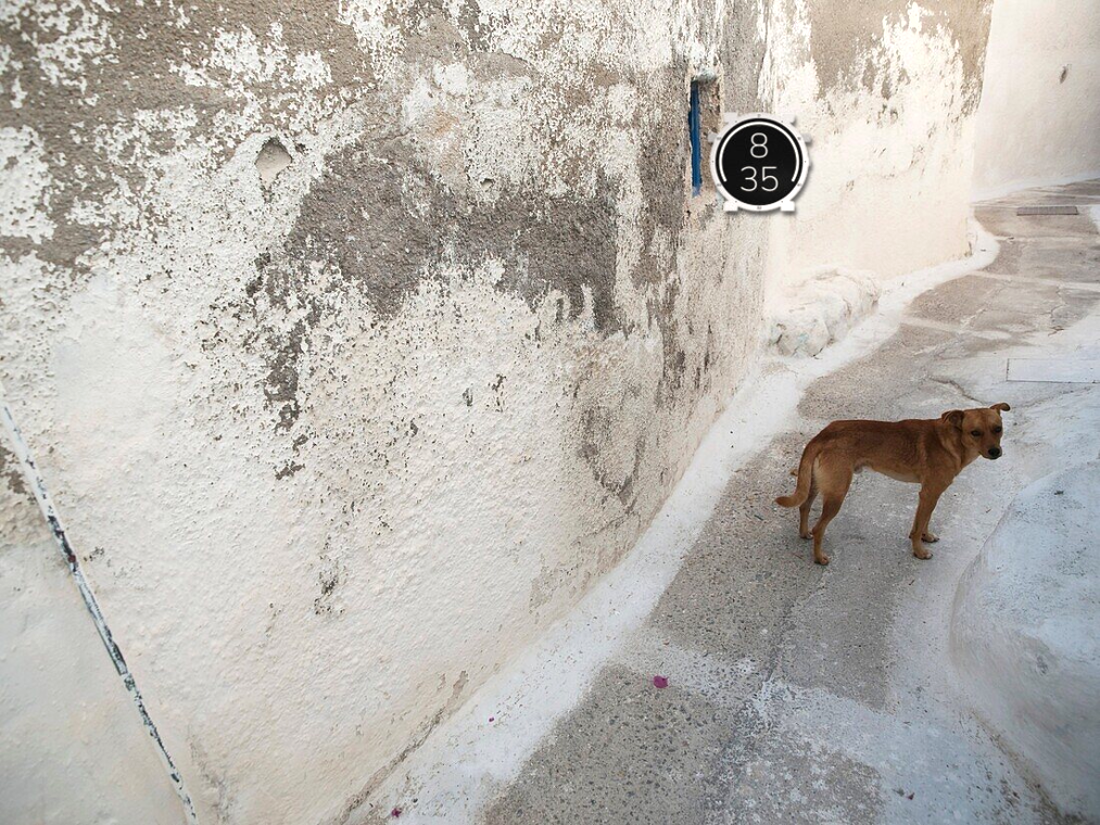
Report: 8:35
